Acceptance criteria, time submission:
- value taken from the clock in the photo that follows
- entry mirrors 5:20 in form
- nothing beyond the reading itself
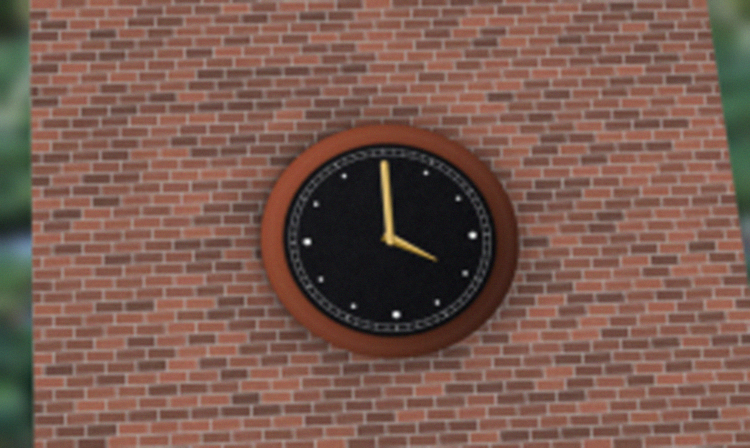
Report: 4:00
